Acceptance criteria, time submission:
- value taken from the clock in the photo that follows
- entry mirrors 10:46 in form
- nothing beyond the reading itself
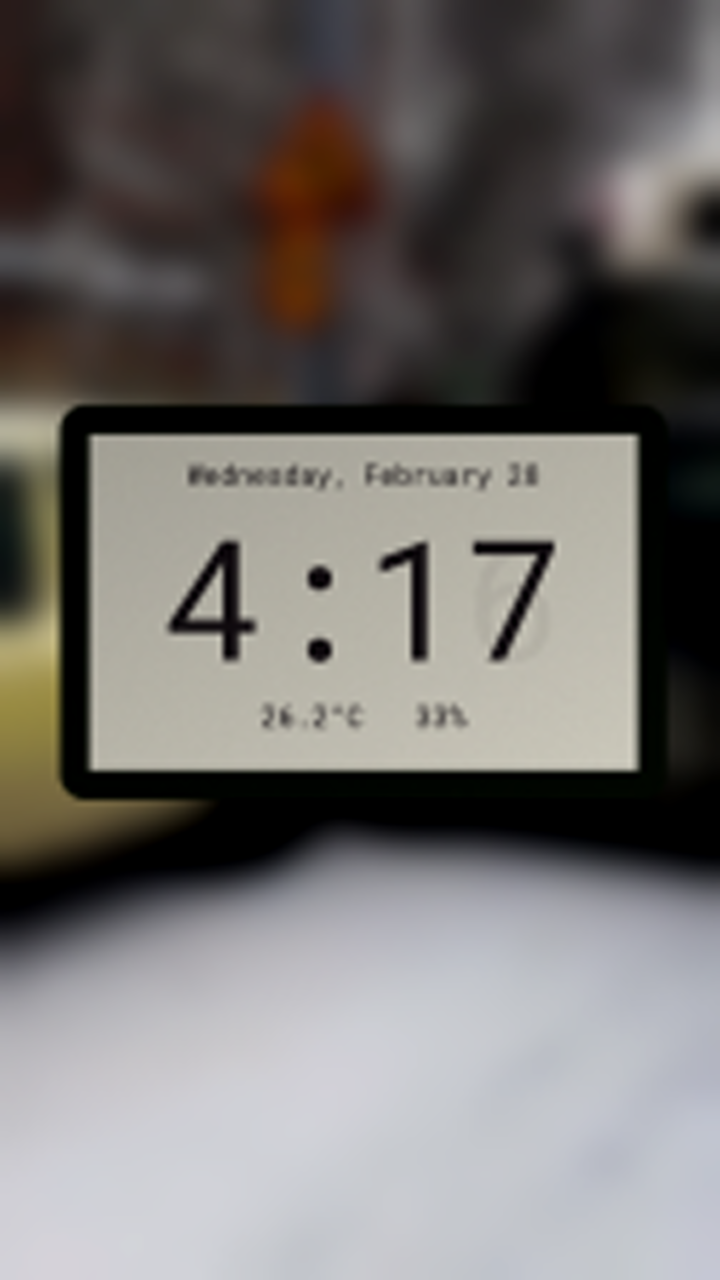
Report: 4:17
